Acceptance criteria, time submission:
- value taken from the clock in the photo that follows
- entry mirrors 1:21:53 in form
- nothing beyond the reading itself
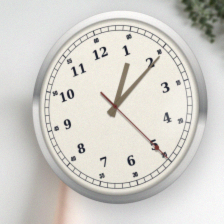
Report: 1:10:25
